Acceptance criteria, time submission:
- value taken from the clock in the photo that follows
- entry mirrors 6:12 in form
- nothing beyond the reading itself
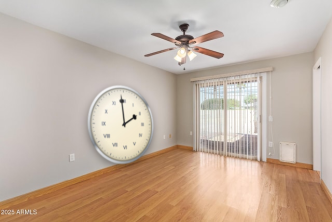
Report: 1:59
